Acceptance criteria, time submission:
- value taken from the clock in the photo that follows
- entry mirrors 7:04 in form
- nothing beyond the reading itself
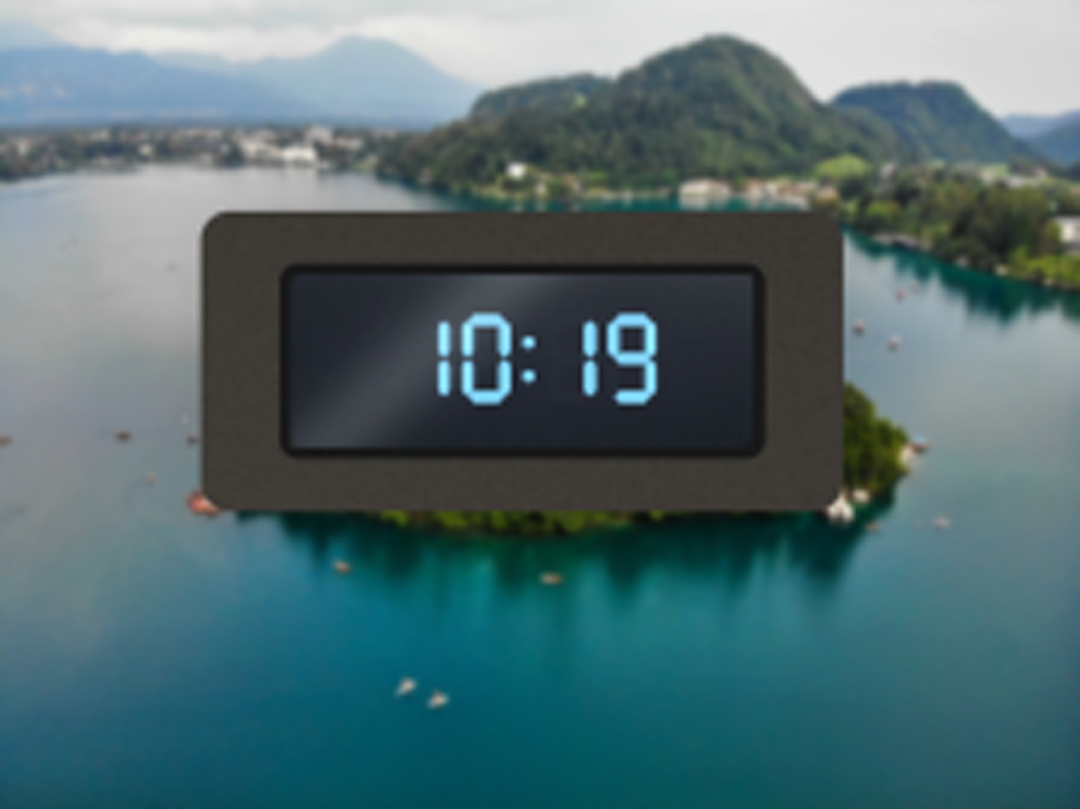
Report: 10:19
